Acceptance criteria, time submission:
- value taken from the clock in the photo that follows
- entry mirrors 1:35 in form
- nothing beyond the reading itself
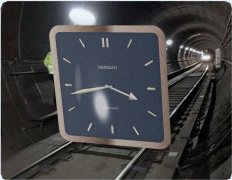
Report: 3:43
